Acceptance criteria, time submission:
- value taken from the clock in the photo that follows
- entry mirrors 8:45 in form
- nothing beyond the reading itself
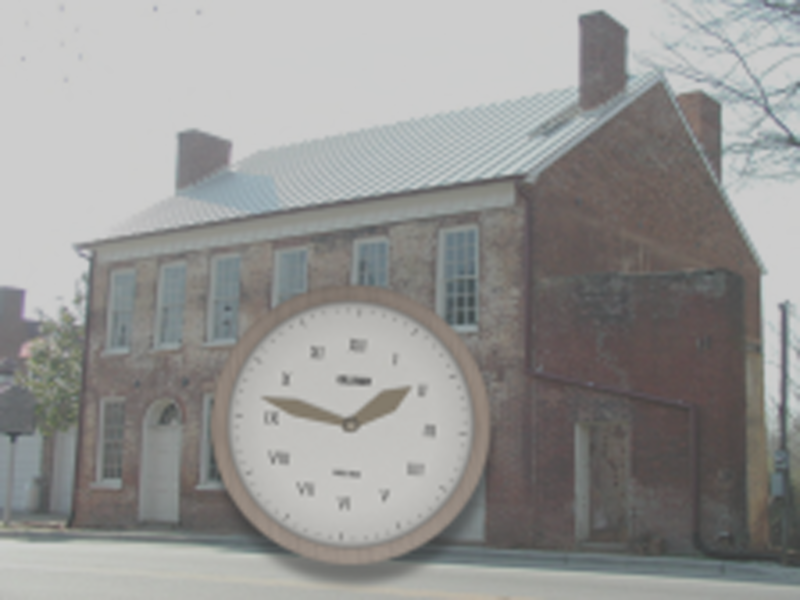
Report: 1:47
